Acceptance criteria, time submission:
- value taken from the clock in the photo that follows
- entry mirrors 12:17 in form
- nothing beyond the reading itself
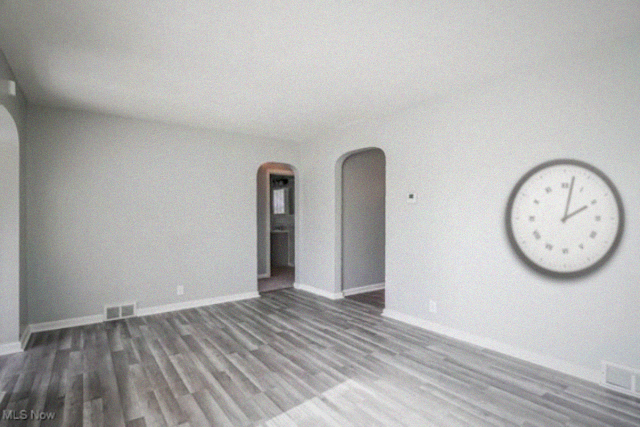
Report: 2:02
